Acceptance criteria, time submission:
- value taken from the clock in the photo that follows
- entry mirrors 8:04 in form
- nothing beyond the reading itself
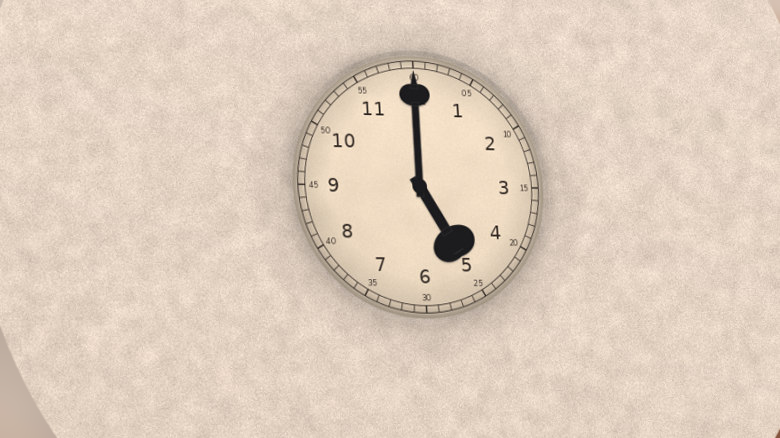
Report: 5:00
